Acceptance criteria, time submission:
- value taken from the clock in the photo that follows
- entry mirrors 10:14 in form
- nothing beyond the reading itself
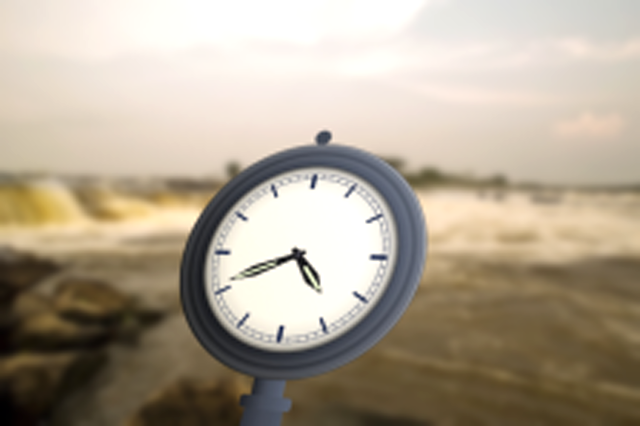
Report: 4:41
